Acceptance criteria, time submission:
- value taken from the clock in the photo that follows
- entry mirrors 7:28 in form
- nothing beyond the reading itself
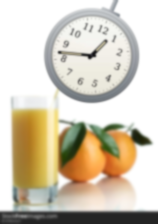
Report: 12:42
